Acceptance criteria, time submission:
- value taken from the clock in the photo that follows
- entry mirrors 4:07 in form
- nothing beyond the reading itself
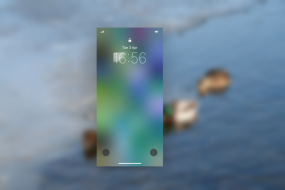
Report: 16:56
